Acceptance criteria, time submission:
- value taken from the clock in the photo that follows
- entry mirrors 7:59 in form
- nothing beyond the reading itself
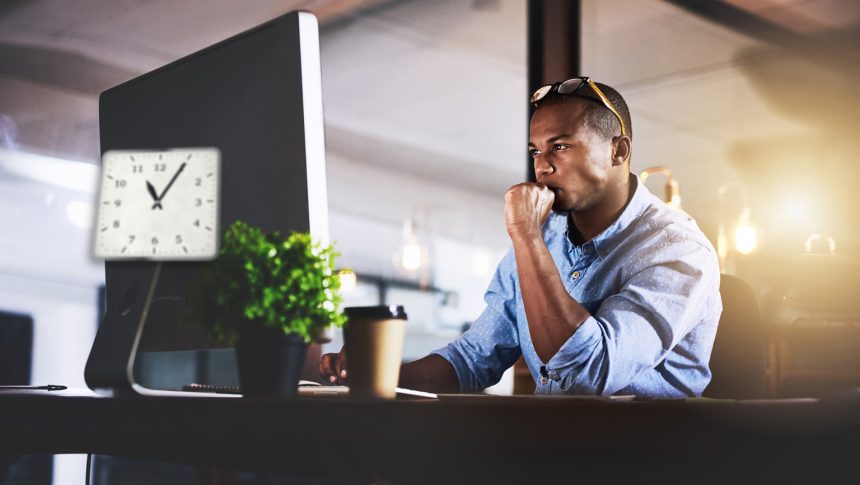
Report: 11:05
